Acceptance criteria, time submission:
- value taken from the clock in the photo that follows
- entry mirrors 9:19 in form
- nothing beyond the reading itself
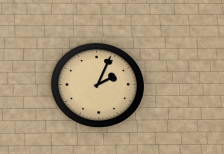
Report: 2:04
